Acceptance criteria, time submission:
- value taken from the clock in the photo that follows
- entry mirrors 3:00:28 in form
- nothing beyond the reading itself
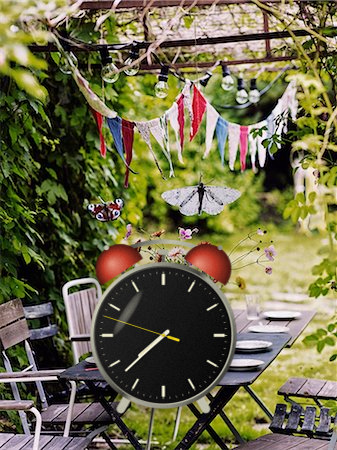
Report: 7:37:48
